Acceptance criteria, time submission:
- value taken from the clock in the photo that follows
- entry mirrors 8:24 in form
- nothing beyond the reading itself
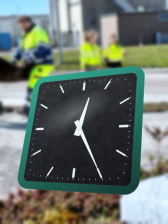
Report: 12:25
